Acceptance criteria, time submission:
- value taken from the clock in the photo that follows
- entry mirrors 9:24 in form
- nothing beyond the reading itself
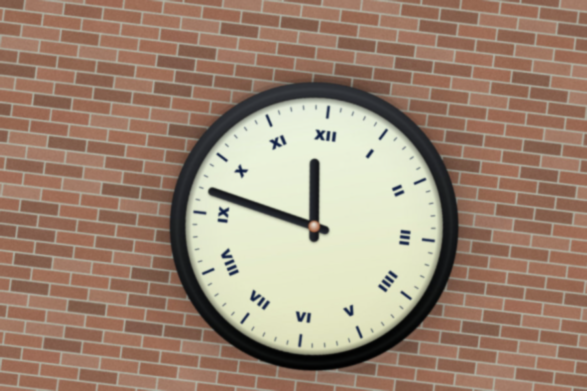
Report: 11:47
